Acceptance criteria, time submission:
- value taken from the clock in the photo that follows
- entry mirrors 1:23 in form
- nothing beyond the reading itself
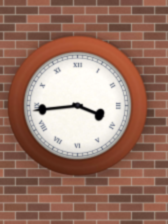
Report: 3:44
